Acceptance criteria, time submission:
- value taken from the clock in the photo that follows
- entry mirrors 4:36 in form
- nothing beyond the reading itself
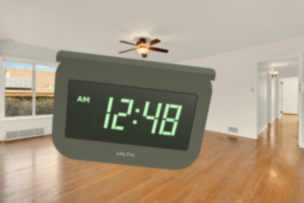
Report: 12:48
